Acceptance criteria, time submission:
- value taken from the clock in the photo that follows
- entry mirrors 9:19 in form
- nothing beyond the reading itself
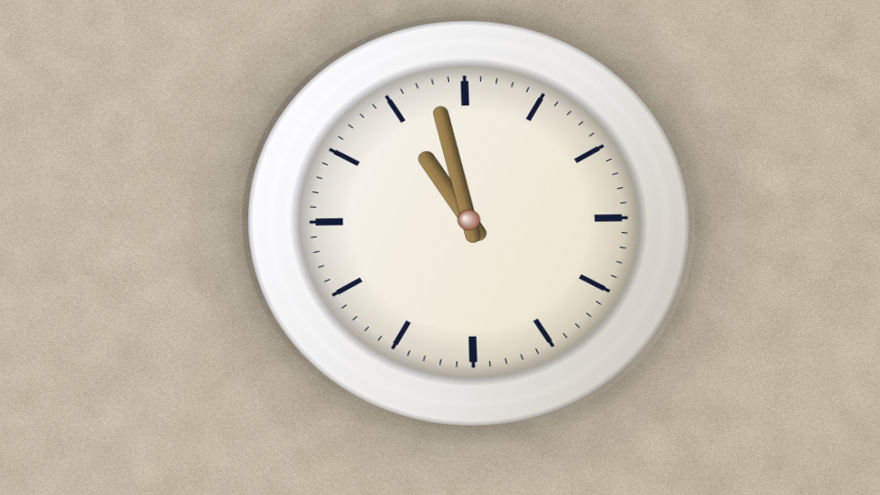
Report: 10:58
